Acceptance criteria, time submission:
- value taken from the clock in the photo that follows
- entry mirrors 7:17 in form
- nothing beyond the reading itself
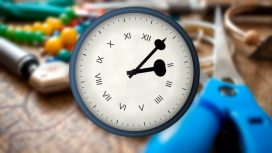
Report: 2:04
